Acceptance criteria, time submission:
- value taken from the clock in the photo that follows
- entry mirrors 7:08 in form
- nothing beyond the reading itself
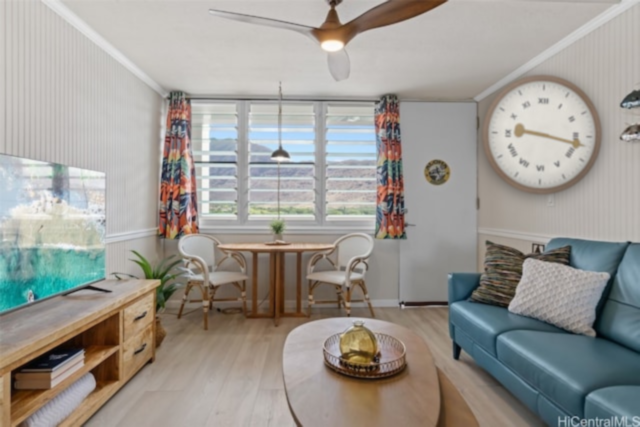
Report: 9:17
